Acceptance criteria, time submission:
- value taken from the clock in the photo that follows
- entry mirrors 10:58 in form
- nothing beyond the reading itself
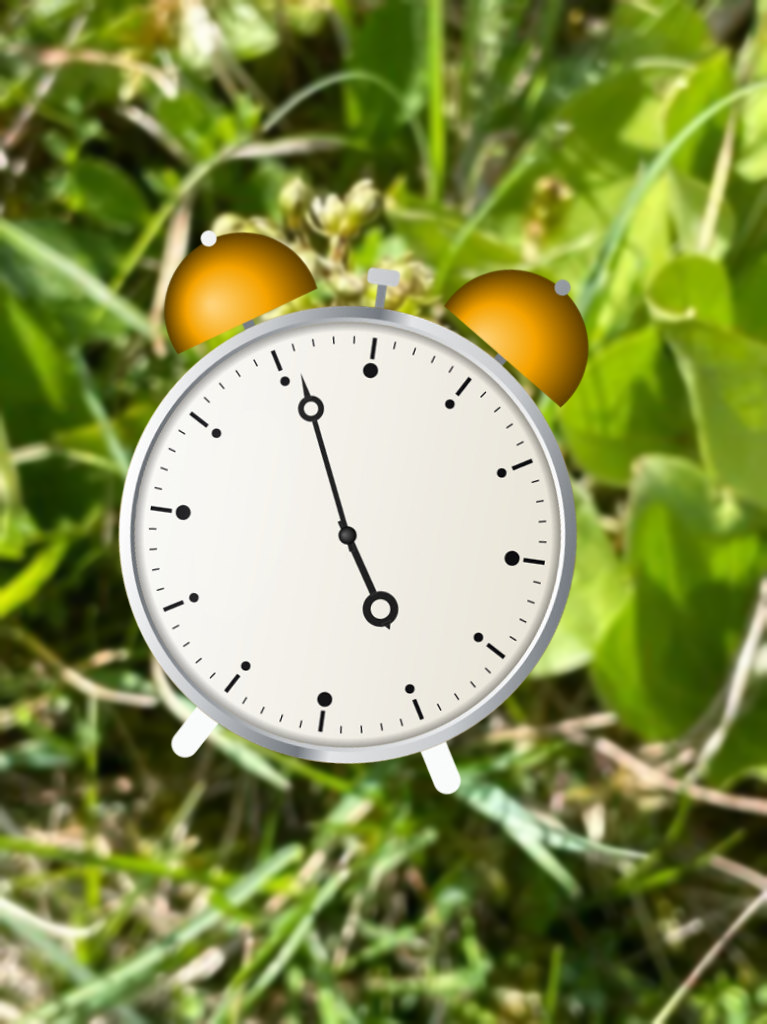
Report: 4:56
